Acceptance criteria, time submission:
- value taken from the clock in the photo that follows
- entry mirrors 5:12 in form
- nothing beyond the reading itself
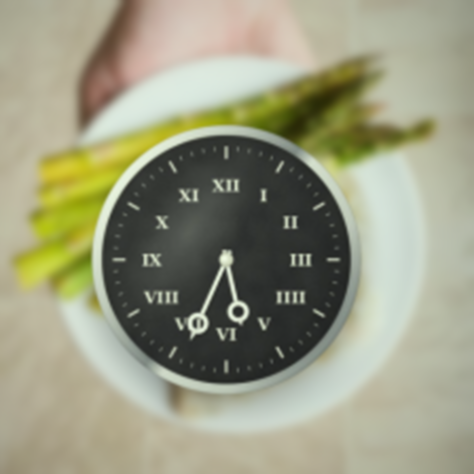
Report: 5:34
